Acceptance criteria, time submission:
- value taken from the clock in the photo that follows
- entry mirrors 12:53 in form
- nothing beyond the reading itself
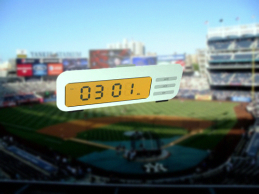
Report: 3:01
